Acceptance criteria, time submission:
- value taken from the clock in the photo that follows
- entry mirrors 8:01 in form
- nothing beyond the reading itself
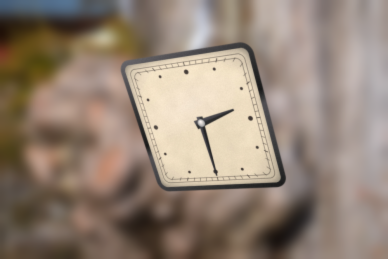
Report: 2:30
